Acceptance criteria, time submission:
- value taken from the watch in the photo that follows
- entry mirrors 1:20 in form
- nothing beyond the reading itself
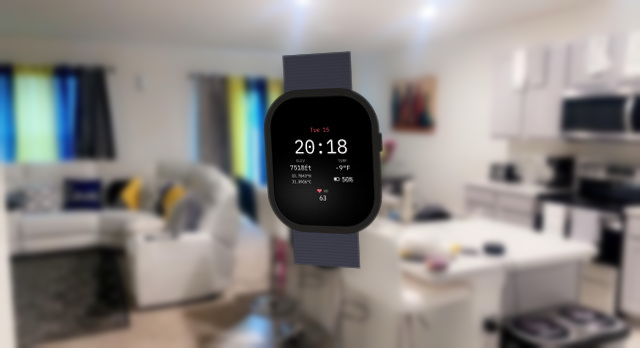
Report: 20:18
